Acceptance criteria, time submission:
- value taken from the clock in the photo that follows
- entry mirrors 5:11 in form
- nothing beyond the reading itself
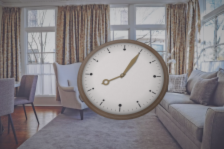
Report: 8:05
